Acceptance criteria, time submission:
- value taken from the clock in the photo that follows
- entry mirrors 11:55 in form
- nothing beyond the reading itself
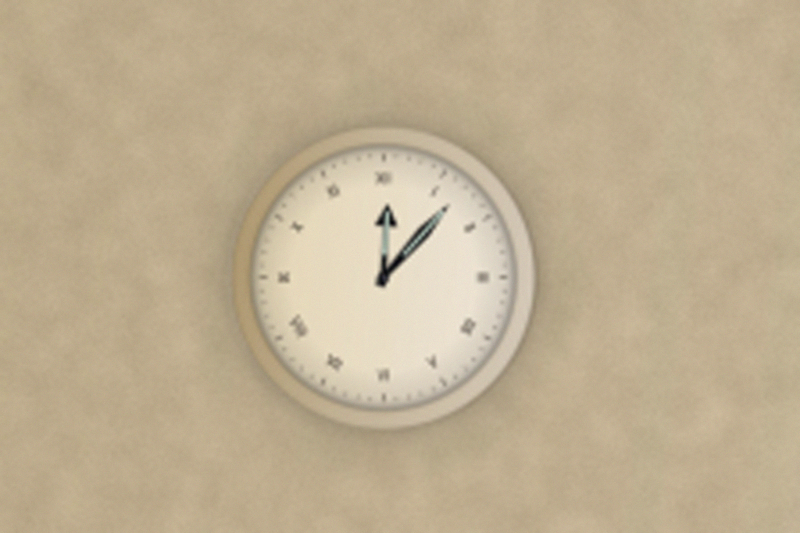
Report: 12:07
